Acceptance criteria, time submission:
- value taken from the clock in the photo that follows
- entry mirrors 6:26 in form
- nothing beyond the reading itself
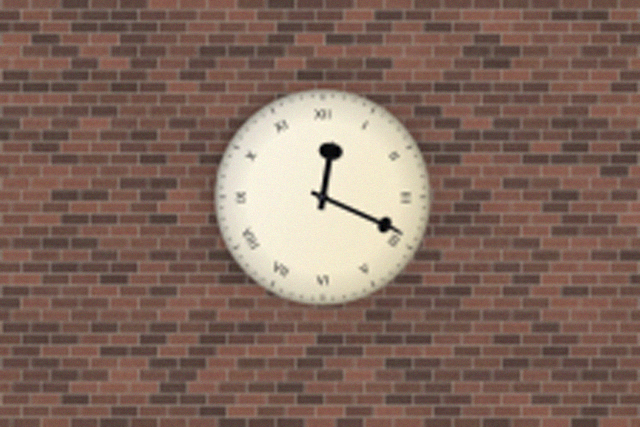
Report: 12:19
